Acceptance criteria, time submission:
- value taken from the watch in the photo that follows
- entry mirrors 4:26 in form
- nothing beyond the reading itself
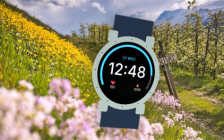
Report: 12:48
